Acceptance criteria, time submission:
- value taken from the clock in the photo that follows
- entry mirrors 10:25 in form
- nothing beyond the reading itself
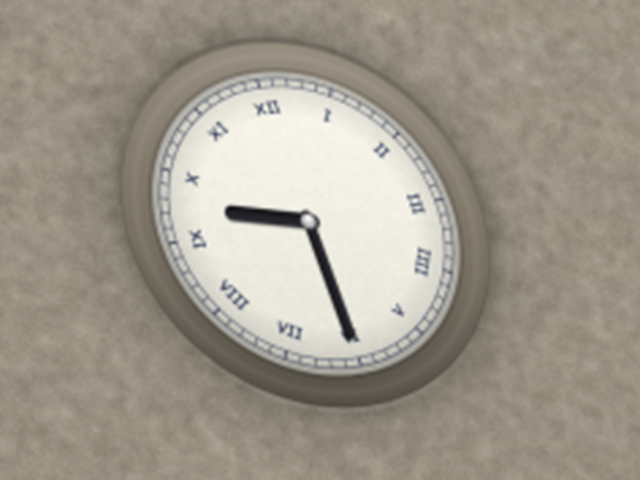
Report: 9:30
